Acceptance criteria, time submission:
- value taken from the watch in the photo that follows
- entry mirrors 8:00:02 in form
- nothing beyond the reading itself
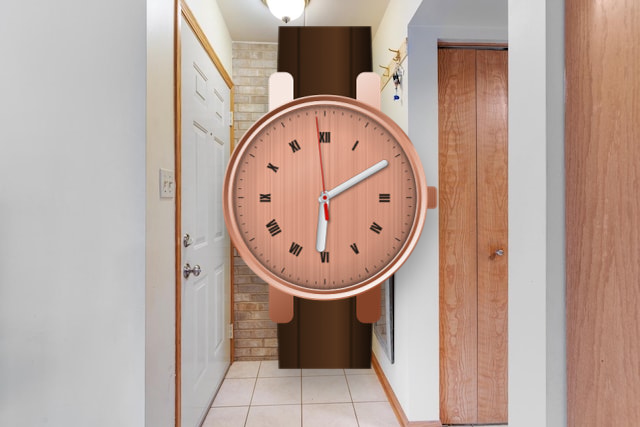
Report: 6:09:59
